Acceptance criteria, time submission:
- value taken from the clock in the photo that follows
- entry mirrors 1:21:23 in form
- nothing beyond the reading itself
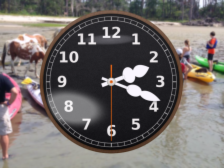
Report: 2:18:30
